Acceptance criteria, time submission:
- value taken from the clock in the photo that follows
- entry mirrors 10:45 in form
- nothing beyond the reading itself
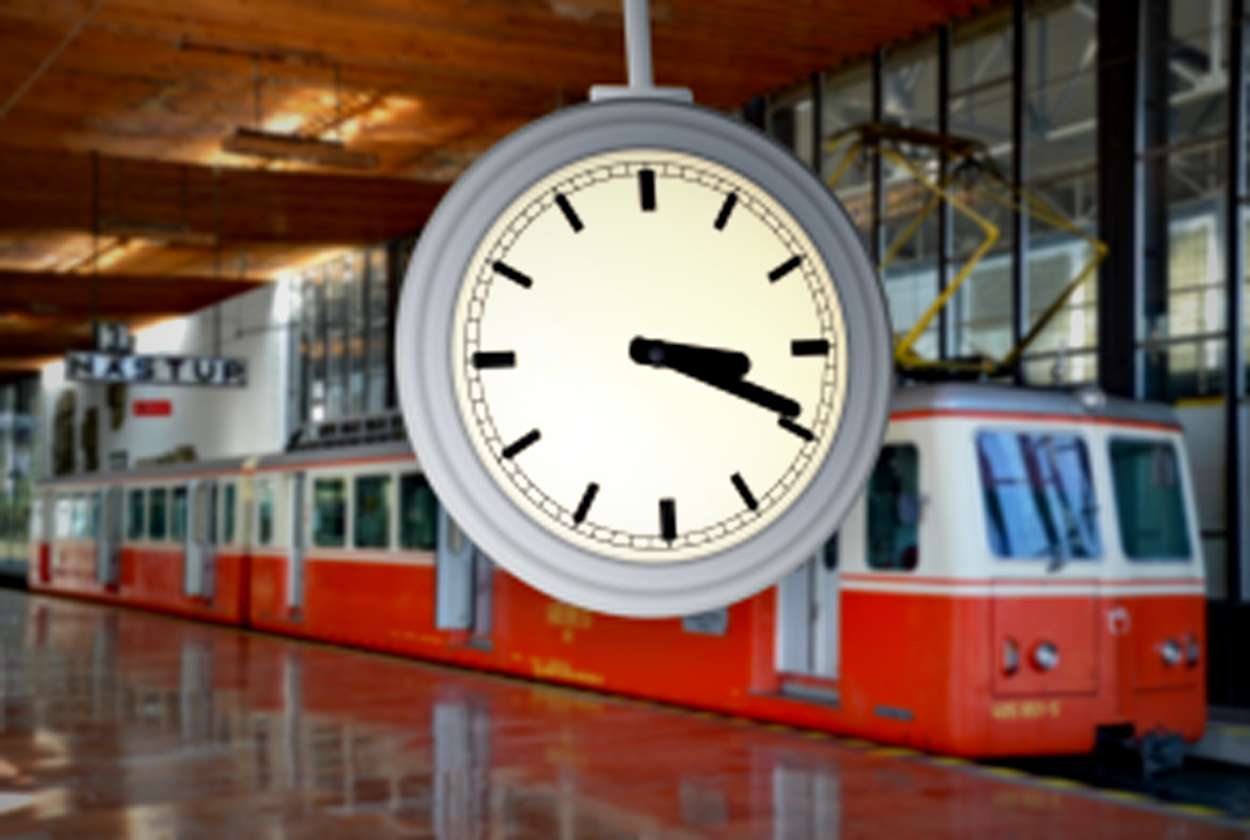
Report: 3:19
